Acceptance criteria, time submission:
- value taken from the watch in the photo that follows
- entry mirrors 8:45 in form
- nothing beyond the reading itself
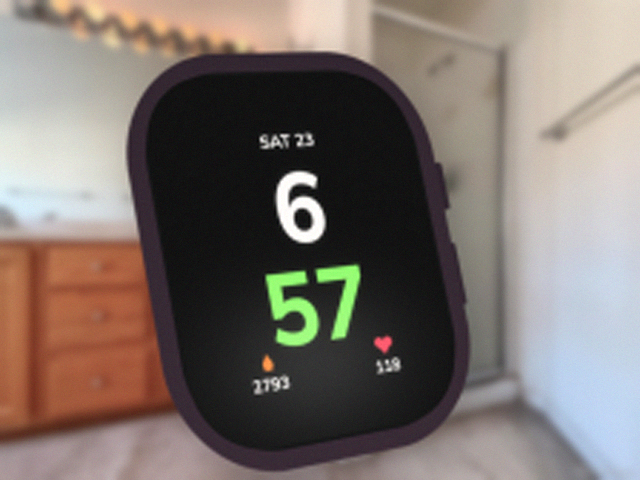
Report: 6:57
